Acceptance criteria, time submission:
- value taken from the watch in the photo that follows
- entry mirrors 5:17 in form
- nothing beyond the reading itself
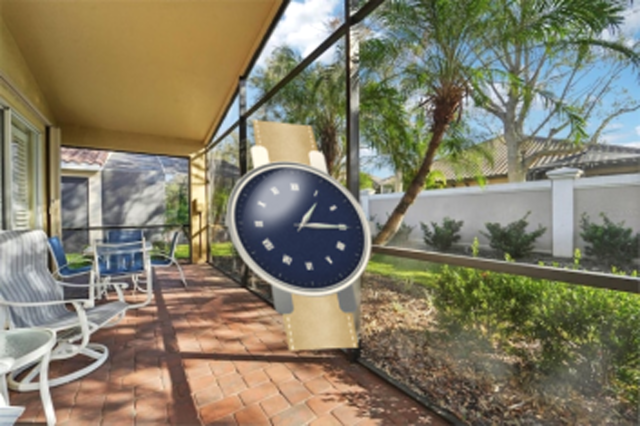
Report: 1:15
